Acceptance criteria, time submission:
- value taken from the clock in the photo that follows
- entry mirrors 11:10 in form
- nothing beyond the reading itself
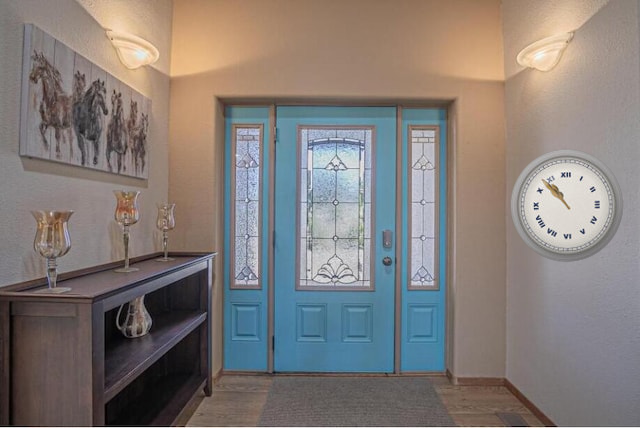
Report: 10:53
